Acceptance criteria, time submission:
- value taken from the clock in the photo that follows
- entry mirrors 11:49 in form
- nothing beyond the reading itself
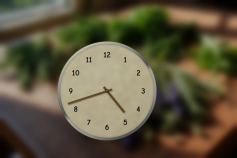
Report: 4:42
